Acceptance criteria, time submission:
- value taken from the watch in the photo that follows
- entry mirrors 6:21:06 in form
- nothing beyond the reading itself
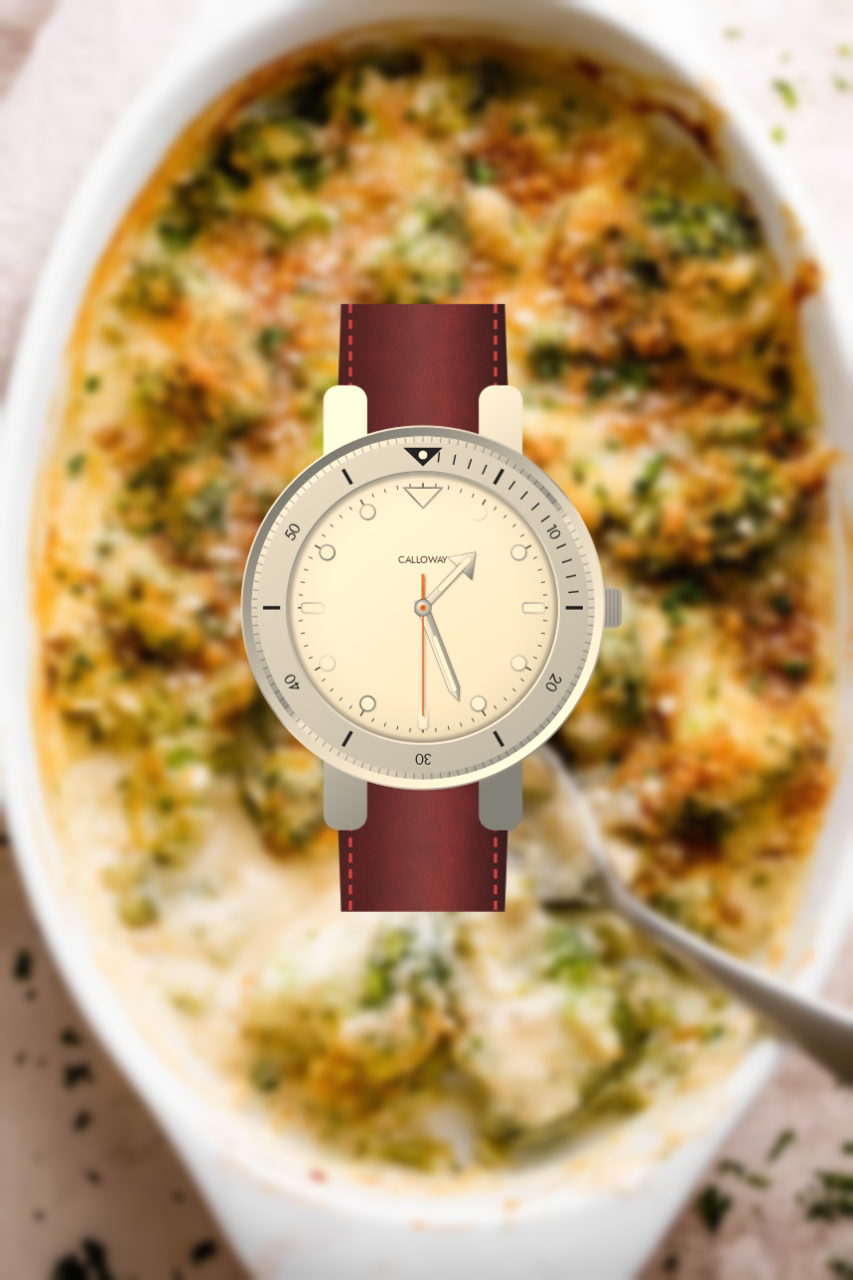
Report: 1:26:30
